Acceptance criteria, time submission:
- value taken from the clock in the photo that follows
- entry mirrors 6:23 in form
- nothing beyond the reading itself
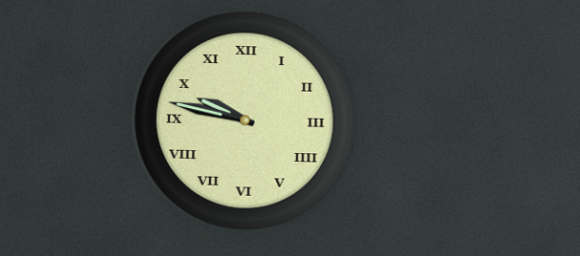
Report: 9:47
